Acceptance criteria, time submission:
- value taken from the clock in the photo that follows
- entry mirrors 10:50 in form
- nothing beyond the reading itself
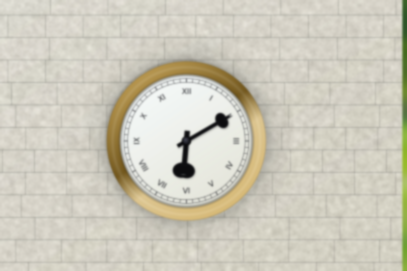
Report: 6:10
